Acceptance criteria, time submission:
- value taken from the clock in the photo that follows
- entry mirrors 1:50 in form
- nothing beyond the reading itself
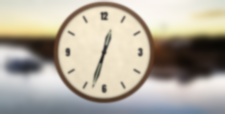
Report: 12:33
